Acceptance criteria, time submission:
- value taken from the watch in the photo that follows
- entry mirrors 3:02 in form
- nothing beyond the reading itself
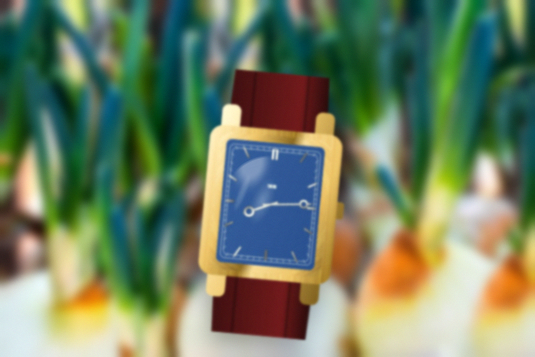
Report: 8:14
